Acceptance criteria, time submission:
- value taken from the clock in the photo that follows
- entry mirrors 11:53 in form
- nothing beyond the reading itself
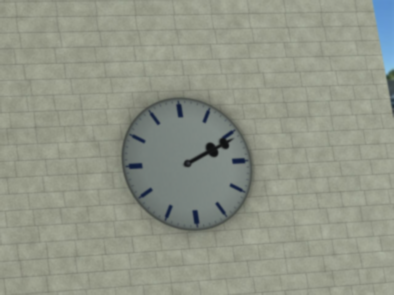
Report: 2:11
